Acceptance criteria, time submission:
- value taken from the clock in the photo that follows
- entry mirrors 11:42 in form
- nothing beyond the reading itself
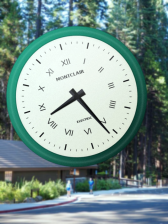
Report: 8:26
